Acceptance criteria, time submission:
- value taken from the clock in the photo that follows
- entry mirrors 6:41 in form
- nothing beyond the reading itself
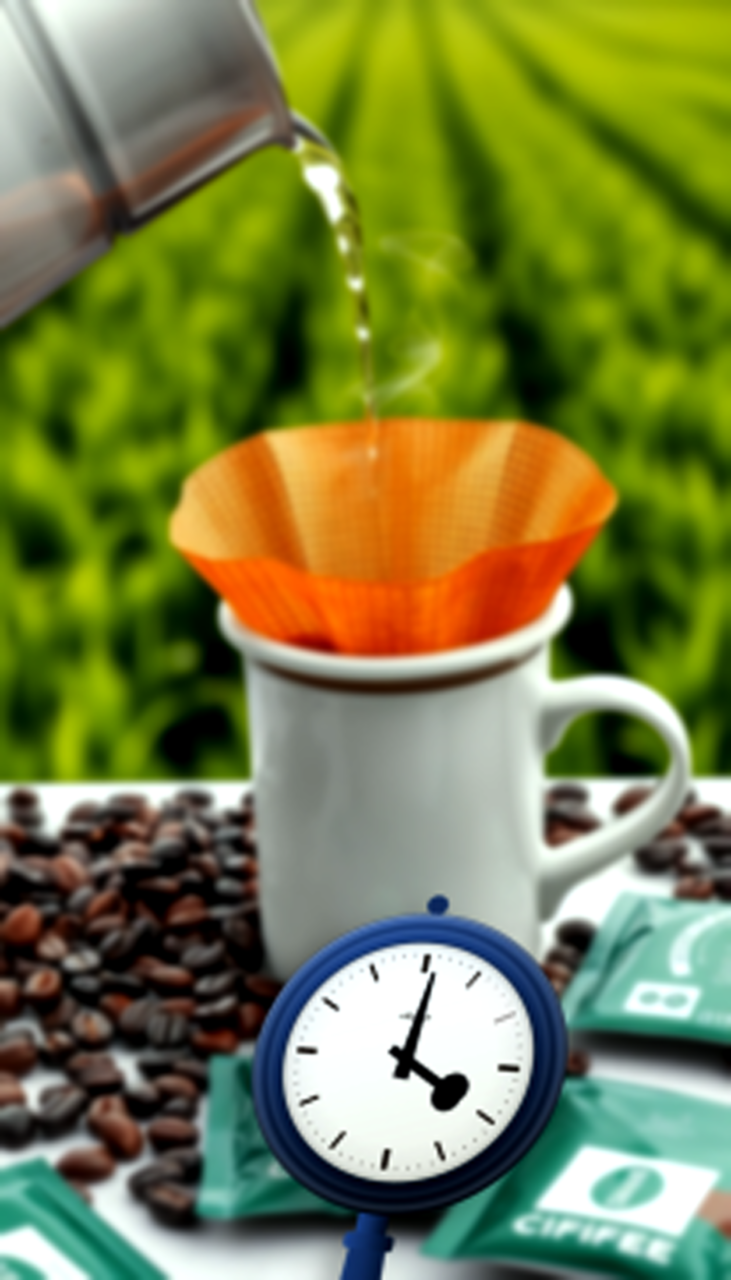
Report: 4:01
